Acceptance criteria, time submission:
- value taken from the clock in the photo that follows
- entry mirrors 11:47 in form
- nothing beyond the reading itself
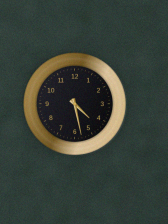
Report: 4:28
